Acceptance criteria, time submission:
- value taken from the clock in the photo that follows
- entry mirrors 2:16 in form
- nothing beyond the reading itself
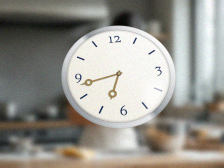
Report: 6:43
